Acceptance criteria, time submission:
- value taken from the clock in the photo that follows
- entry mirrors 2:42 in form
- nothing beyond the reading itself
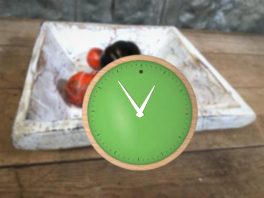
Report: 12:54
